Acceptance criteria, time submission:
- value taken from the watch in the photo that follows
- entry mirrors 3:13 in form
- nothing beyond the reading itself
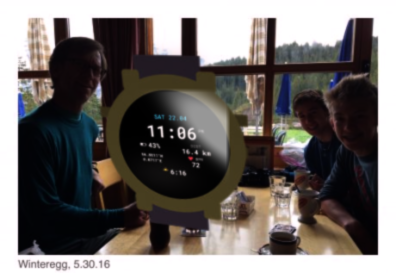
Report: 11:06
